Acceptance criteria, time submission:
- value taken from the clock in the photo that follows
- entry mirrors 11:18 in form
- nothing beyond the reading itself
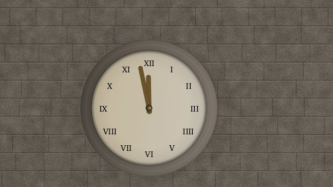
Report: 11:58
